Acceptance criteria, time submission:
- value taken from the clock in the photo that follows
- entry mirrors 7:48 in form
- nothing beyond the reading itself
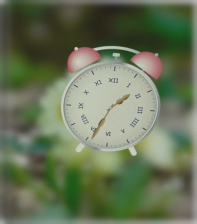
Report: 1:34
